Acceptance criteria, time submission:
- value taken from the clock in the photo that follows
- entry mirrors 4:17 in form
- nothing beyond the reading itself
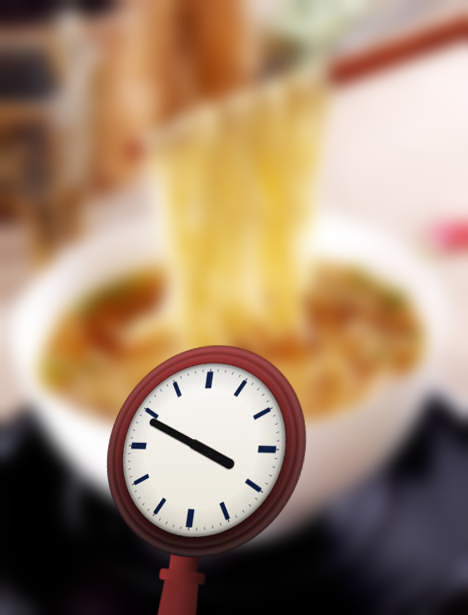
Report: 3:49
